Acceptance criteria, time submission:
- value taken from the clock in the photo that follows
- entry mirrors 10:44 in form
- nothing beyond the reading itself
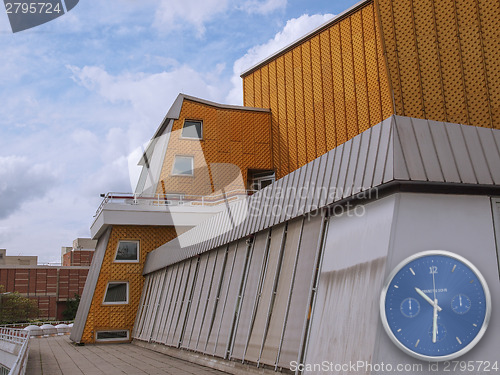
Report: 10:31
